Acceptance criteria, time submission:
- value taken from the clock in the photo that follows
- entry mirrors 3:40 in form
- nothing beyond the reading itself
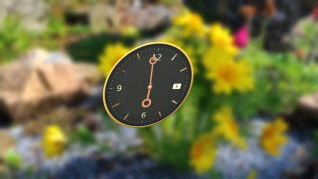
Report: 5:59
